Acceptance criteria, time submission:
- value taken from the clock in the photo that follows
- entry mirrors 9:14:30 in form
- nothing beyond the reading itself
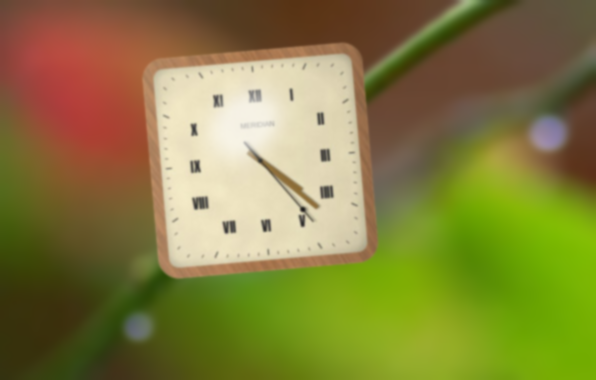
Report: 4:22:24
